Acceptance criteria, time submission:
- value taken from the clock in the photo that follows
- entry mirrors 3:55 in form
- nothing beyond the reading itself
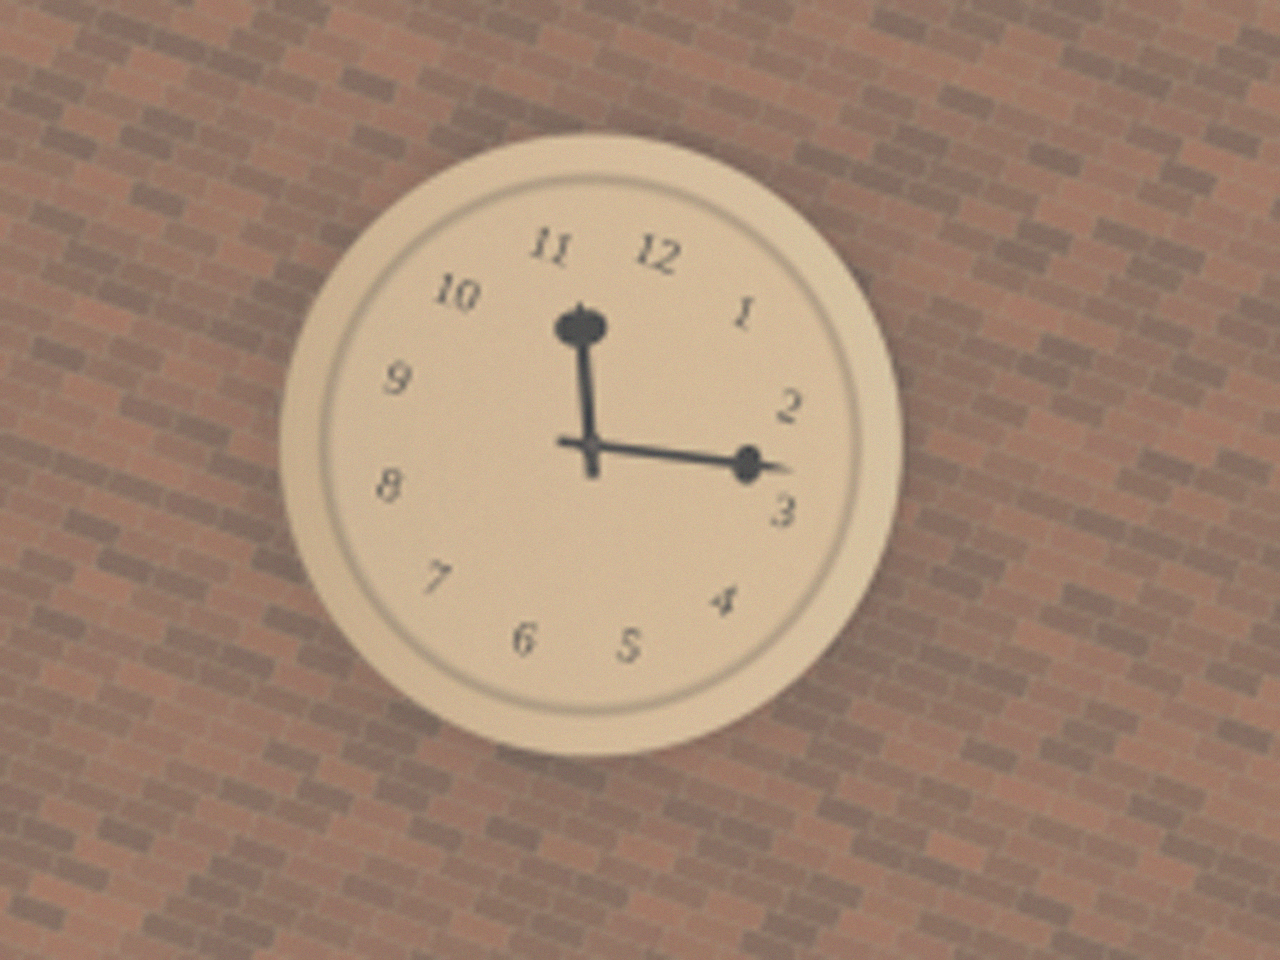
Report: 11:13
